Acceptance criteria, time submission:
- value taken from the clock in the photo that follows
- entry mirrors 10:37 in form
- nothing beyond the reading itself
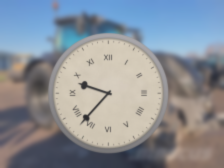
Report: 9:37
